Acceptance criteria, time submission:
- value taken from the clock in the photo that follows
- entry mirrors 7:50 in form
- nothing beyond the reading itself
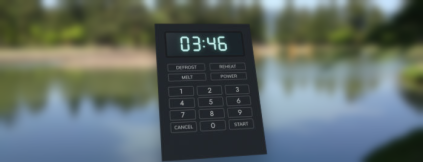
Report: 3:46
